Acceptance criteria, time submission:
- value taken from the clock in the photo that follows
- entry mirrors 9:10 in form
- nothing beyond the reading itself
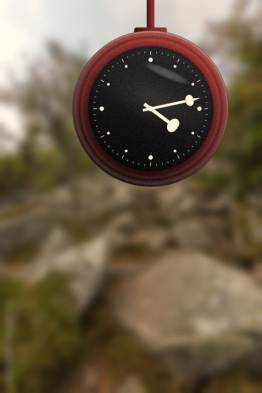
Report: 4:13
